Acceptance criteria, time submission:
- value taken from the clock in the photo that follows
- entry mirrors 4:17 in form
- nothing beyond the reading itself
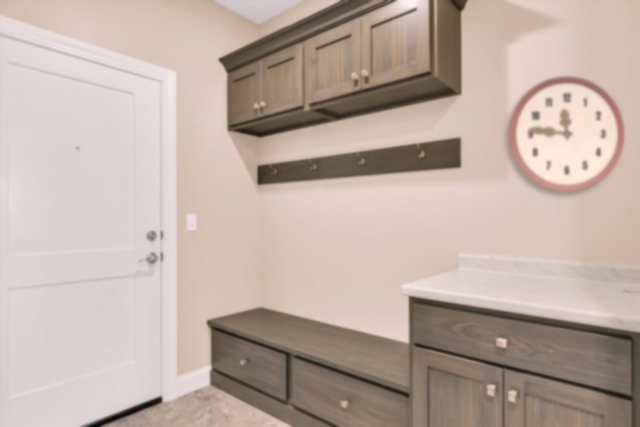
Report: 11:46
